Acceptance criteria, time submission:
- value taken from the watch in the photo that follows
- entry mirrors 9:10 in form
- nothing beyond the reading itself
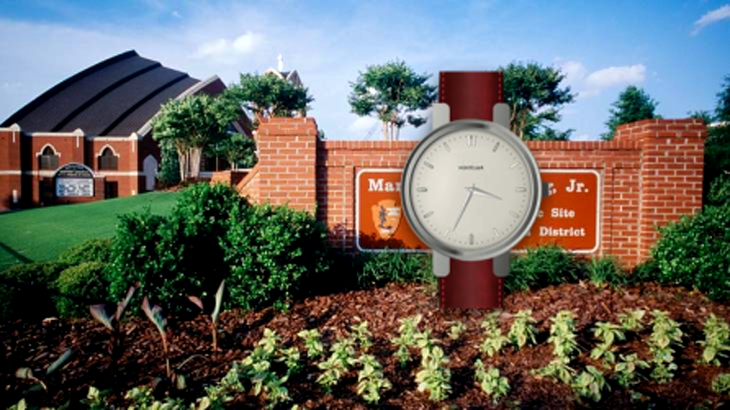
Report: 3:34
